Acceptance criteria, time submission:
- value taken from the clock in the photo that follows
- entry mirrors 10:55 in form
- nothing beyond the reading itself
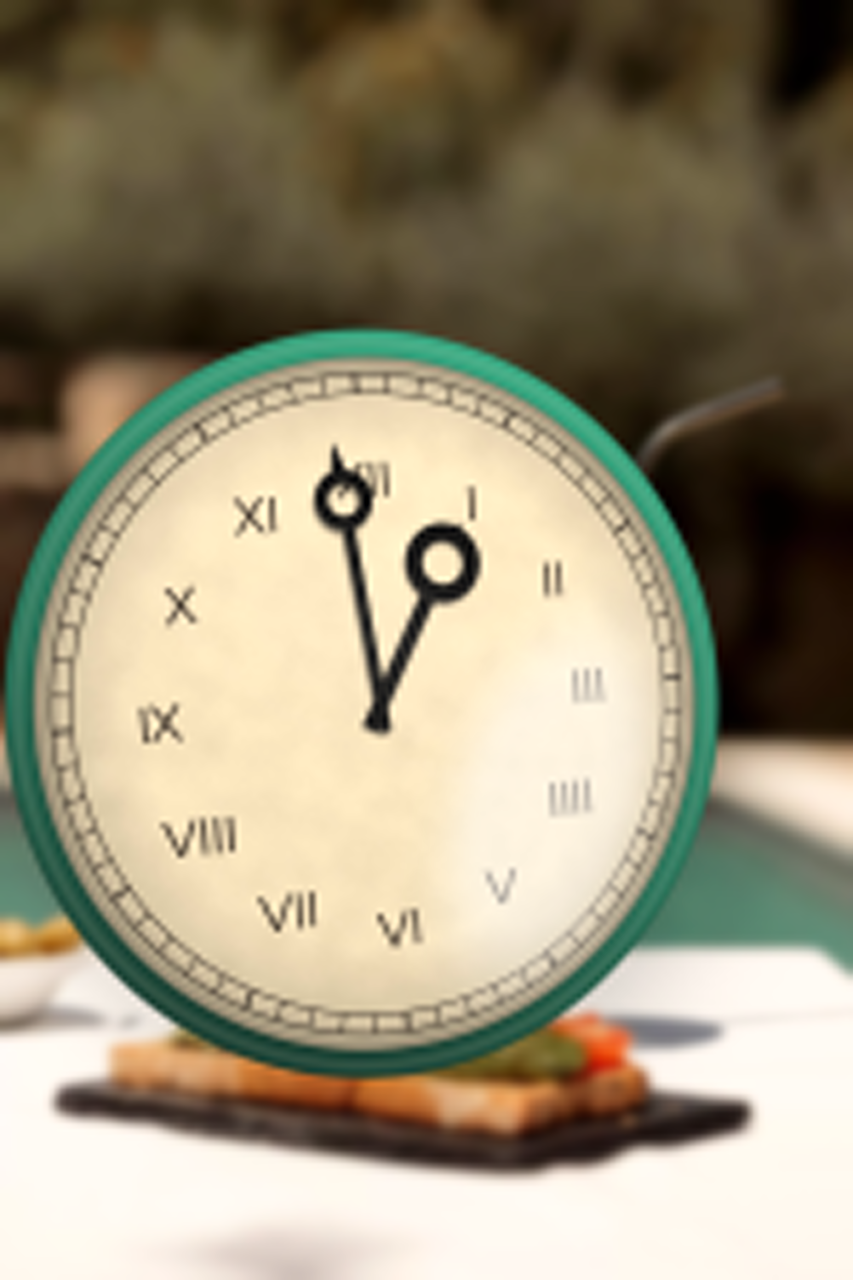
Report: 12:59
